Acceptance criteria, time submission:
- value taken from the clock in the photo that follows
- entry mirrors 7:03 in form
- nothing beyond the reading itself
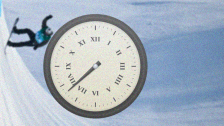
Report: 7:38
